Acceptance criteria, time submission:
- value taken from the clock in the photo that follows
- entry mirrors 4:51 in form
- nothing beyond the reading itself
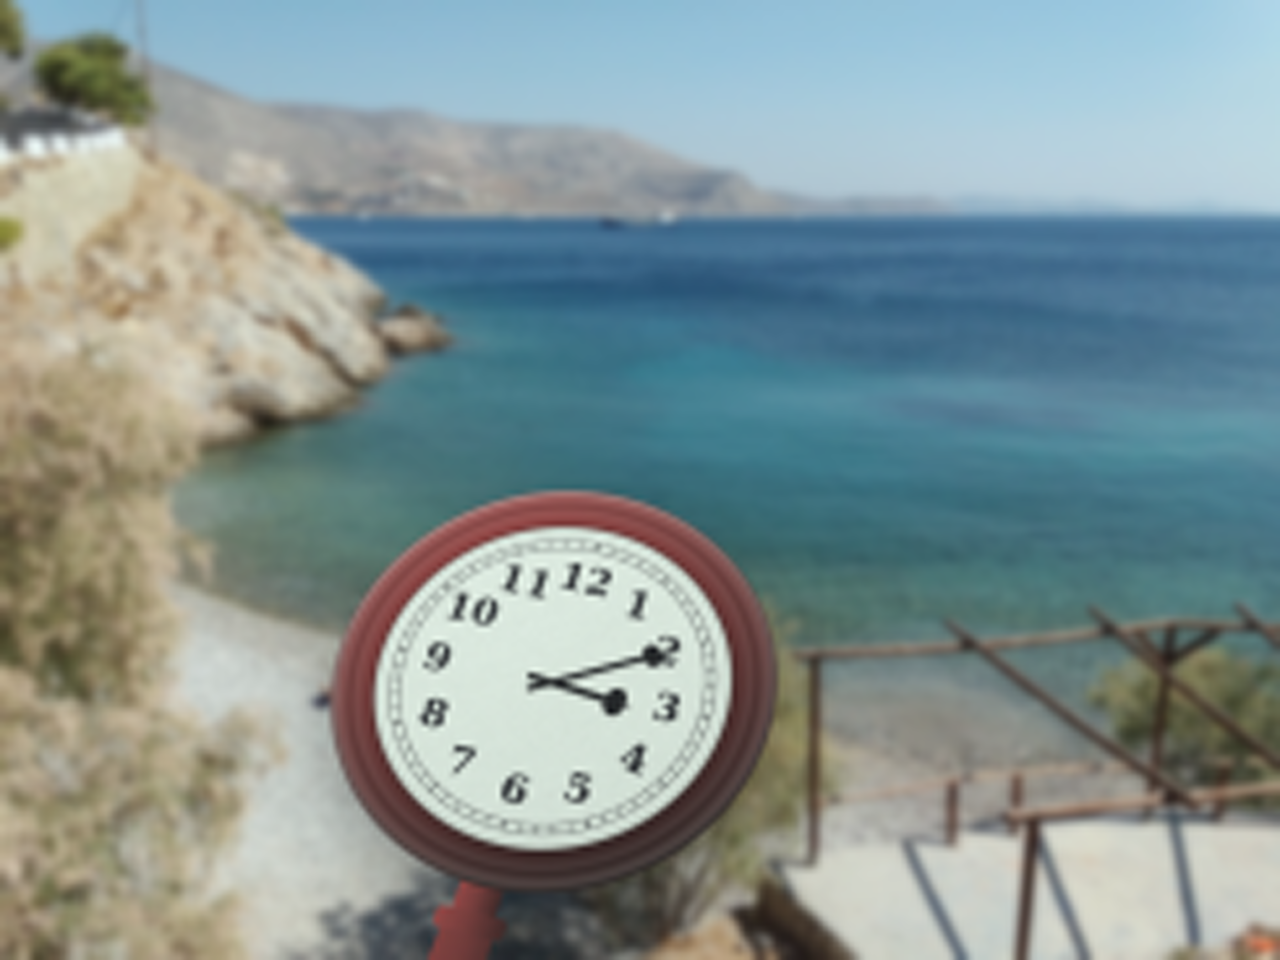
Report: 3:10
